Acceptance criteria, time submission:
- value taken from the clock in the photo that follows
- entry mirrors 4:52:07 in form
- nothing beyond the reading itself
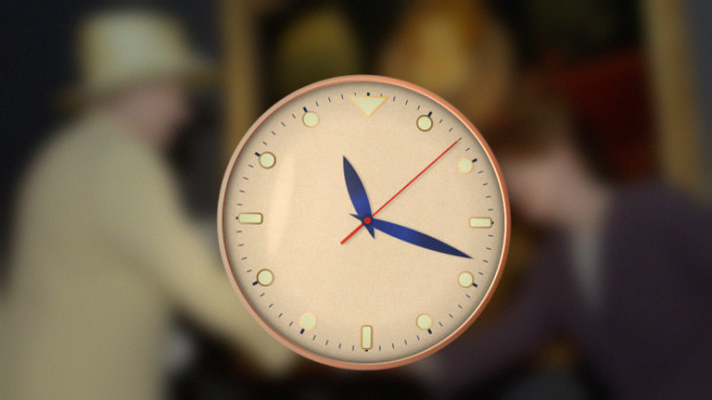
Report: 11:18:08
